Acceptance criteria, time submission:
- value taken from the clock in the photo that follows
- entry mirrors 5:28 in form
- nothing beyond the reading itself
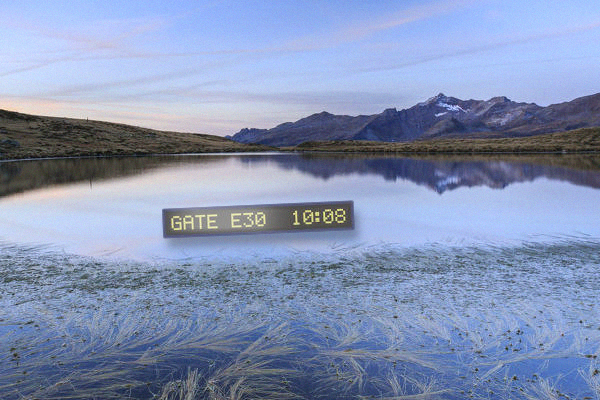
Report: 10:08
